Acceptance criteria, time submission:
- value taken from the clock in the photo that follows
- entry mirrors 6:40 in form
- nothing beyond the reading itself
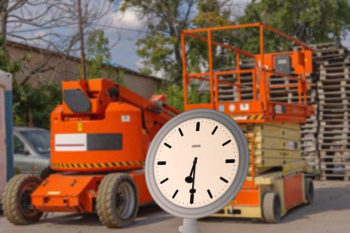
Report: 6:30
